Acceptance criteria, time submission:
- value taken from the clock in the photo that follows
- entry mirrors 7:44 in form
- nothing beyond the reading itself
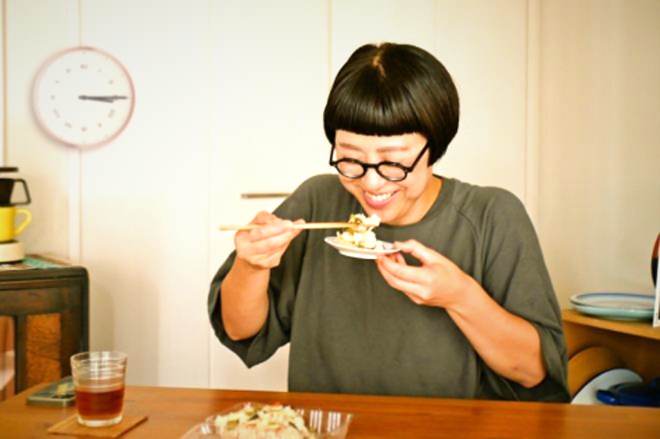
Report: 3:15
